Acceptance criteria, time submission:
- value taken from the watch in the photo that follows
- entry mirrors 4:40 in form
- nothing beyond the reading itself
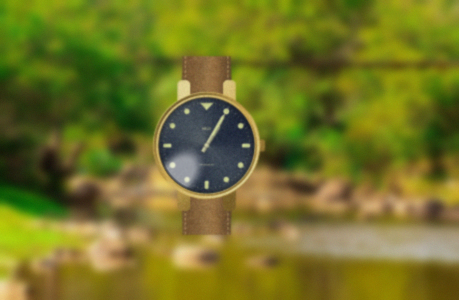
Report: 1:05
